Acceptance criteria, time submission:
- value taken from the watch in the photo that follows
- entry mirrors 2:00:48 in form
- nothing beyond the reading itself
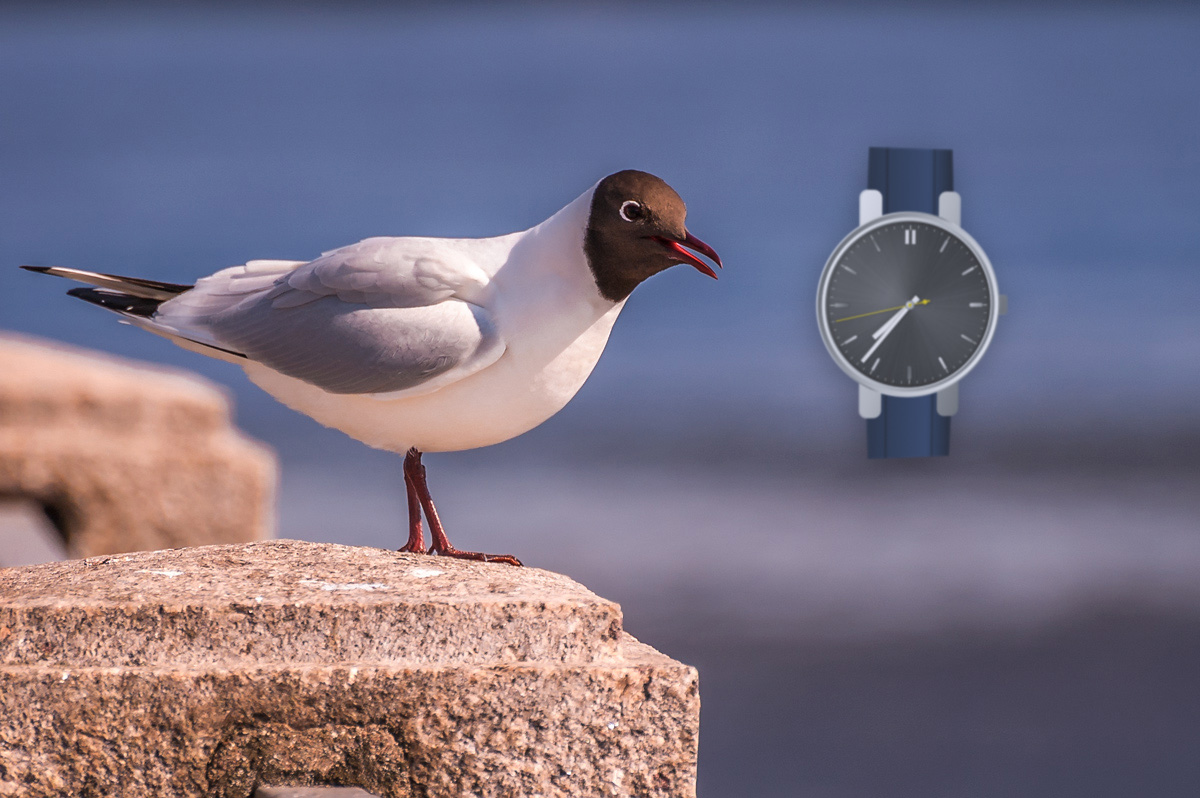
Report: 7:36:43
